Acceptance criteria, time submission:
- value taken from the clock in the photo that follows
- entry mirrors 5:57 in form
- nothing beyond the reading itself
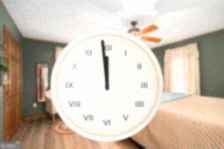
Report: 11:59
